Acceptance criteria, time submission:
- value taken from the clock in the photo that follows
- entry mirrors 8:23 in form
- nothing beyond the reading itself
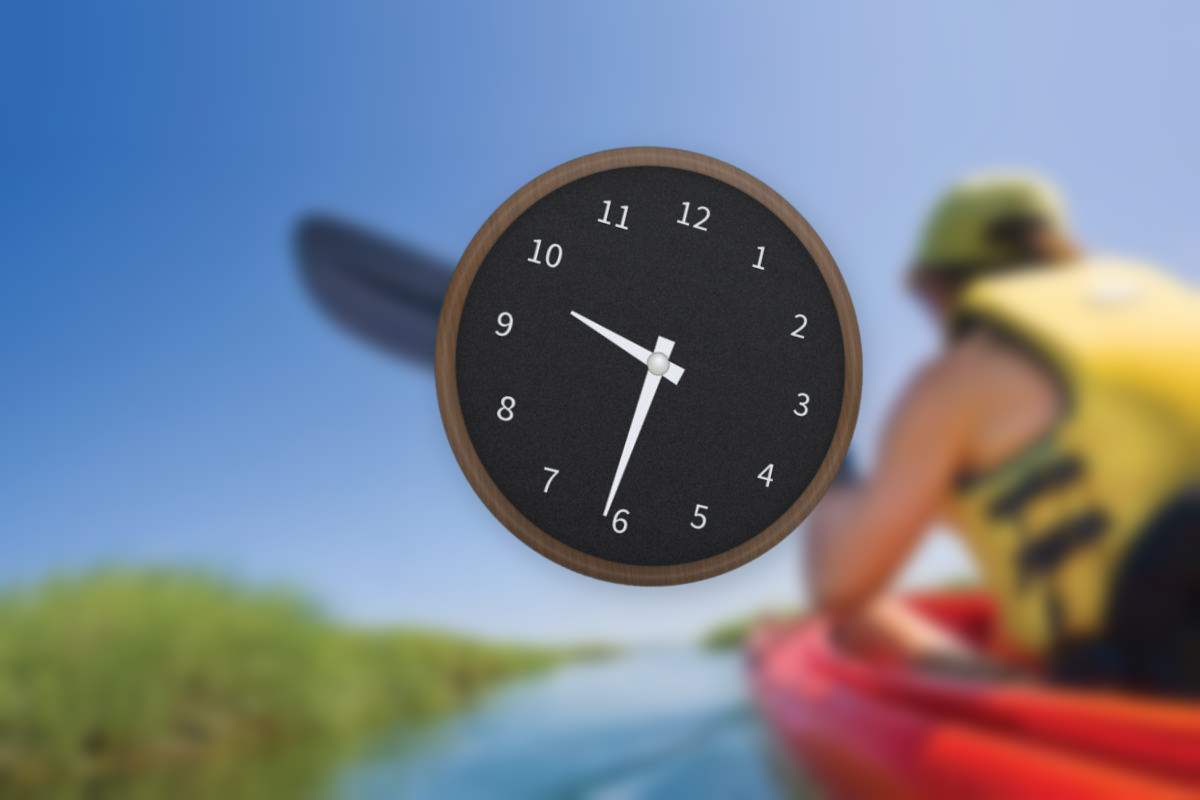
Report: 9:31
